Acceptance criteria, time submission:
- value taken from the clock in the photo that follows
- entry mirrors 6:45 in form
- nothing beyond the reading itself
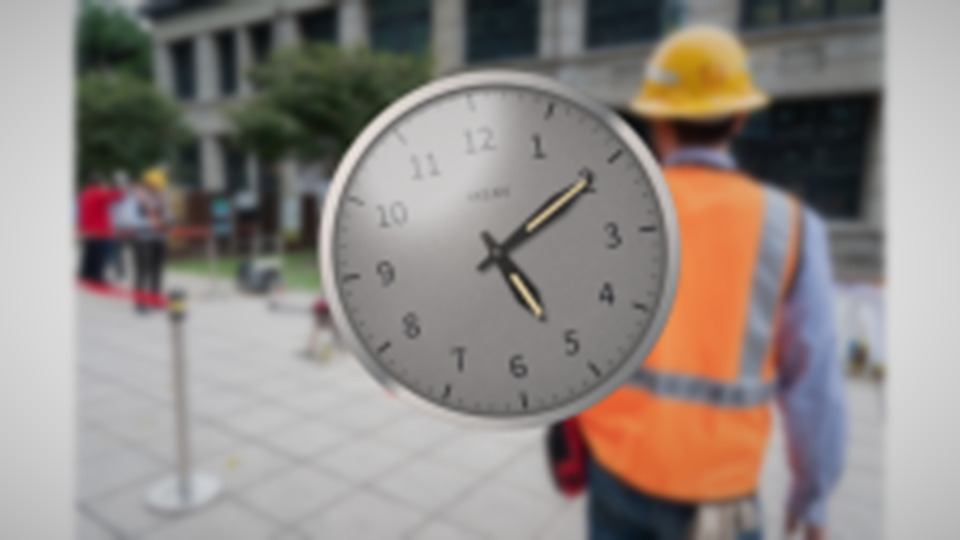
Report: 5:10
